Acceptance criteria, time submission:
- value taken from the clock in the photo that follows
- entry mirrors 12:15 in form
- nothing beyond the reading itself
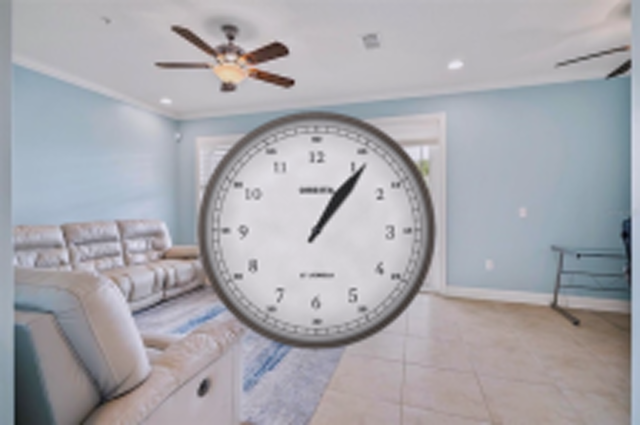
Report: 1:06
